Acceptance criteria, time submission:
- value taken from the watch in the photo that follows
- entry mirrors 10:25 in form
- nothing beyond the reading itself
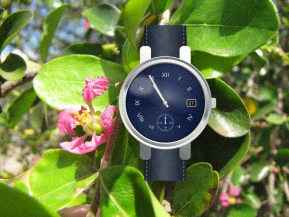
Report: 10:55
